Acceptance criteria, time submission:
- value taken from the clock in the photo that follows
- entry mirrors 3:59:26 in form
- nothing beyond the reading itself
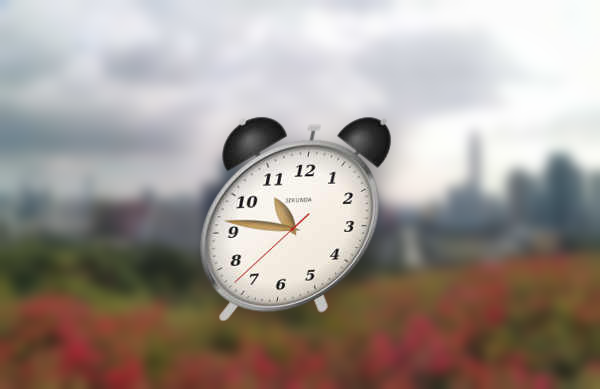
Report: 10:46:37
